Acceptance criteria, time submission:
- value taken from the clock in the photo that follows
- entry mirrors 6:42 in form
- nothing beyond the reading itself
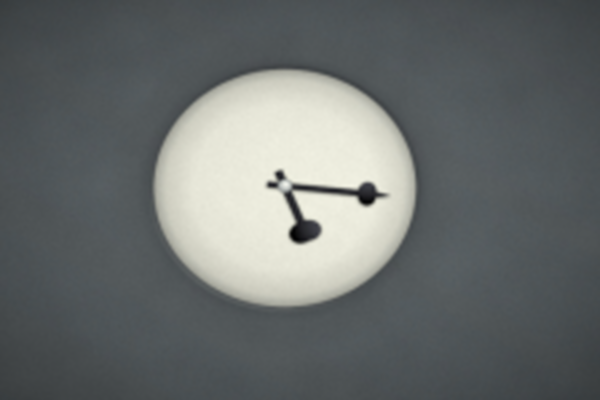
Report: 5:16
